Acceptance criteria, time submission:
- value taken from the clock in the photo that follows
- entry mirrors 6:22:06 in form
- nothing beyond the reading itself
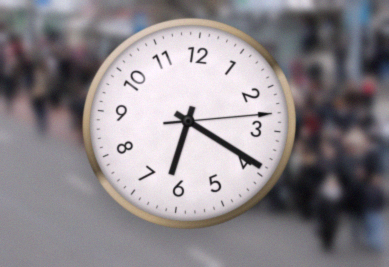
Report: 6:19:13
